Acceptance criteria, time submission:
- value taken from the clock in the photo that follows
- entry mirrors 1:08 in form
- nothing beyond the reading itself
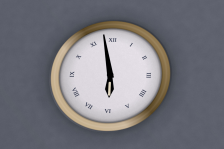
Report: 5:58
